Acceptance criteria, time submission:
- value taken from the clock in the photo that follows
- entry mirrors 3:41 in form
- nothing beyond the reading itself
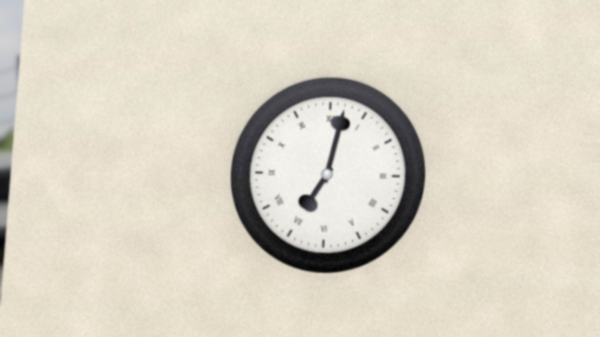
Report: 7:02
